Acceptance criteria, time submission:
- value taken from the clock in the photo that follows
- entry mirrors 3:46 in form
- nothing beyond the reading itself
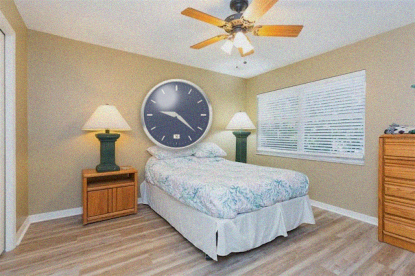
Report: 9:22
